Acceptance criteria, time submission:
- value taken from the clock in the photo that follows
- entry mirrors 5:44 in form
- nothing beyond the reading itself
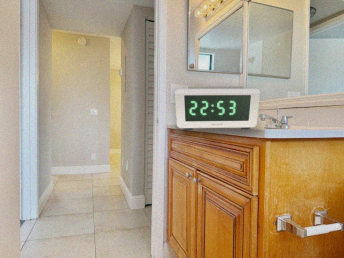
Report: 22:53
